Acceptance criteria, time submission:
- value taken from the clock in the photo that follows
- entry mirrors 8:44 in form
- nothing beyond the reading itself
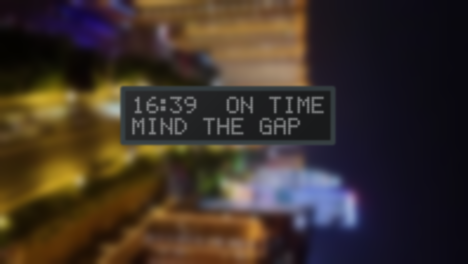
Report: 16:39
